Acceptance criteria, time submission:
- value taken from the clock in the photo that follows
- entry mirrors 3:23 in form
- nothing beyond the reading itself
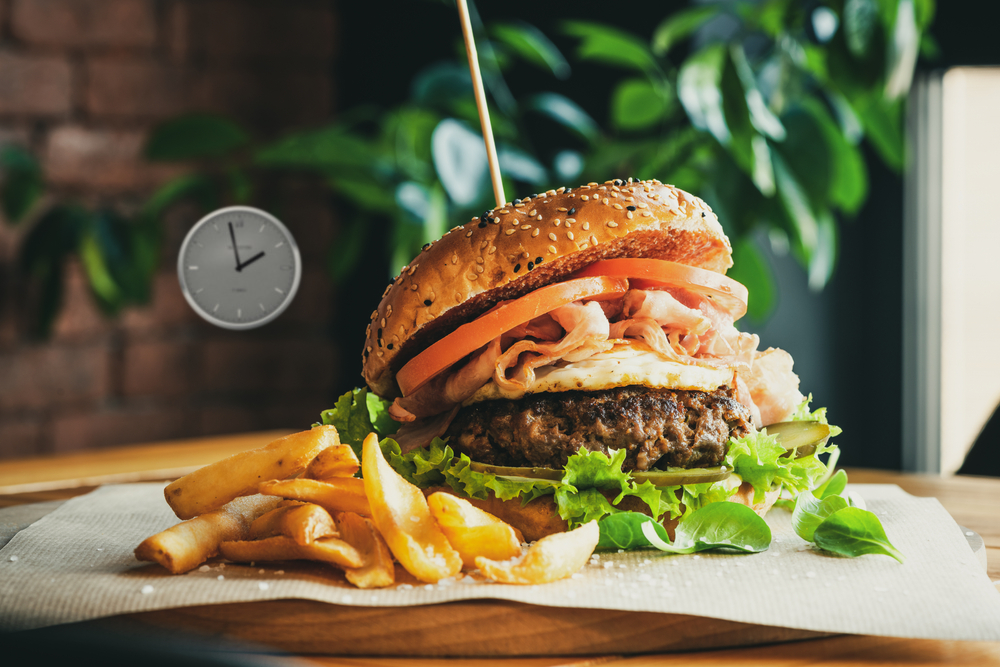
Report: 1:58
